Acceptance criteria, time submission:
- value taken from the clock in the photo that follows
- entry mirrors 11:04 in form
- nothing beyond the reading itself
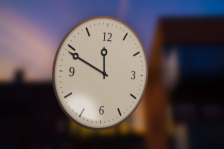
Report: 11:49
